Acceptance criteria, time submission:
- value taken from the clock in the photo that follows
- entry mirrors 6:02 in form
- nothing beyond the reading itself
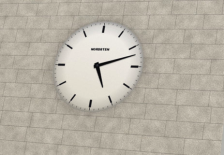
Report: 5:12
